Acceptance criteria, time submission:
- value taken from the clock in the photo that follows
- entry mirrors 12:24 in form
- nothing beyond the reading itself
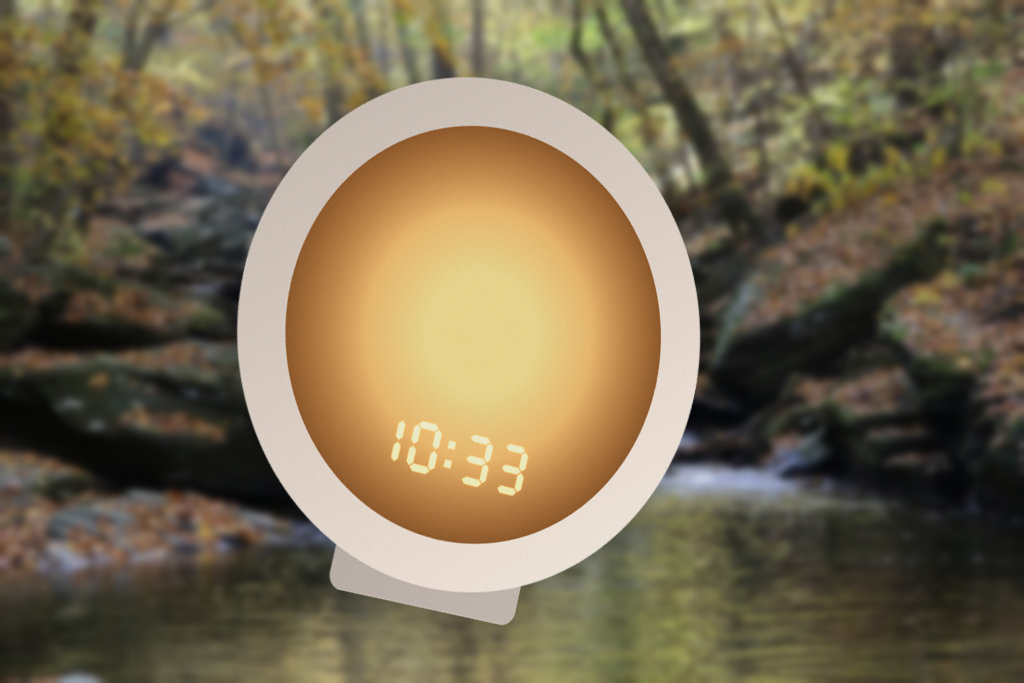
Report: 10:33
